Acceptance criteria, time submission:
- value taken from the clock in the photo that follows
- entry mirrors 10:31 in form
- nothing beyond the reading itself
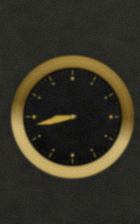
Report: 8:43
